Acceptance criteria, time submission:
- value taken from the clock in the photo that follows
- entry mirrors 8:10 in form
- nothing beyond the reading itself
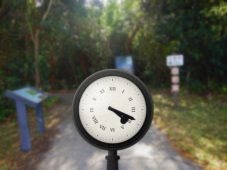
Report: 4:19
